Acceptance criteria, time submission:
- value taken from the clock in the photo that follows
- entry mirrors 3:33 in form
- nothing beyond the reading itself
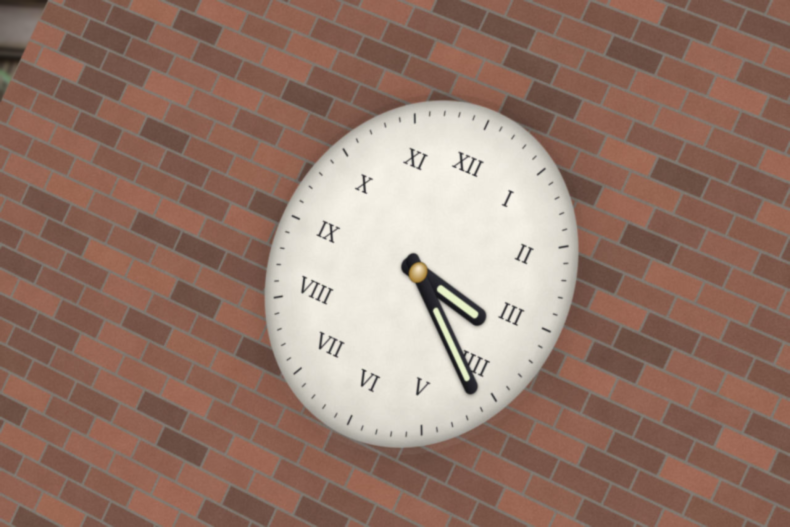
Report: 3:21
